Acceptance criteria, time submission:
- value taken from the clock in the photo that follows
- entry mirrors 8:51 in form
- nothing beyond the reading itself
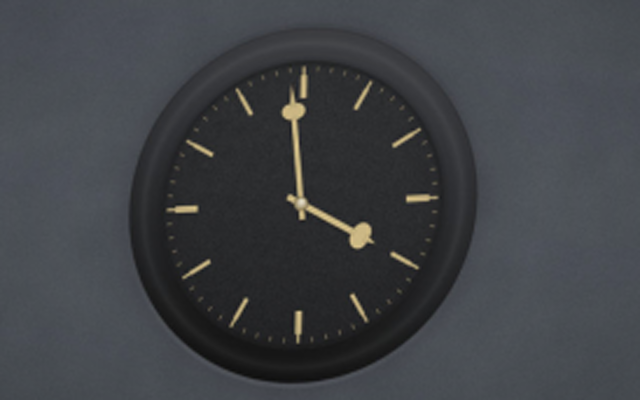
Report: 3:59
